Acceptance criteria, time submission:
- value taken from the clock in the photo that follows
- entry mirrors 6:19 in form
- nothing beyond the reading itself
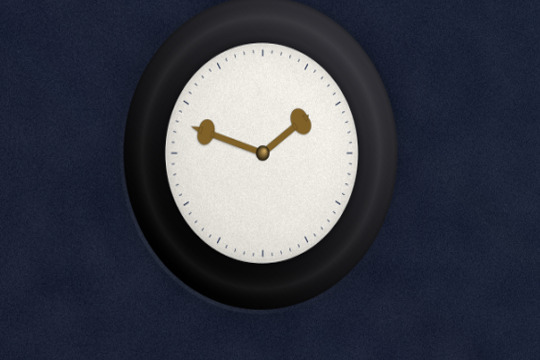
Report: 1:48
